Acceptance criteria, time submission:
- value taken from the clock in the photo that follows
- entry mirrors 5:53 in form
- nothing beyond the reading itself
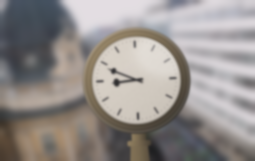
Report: 8:49
